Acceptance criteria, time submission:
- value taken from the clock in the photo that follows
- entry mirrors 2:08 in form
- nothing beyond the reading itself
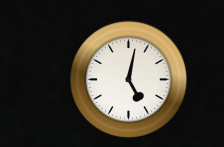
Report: 5:02
